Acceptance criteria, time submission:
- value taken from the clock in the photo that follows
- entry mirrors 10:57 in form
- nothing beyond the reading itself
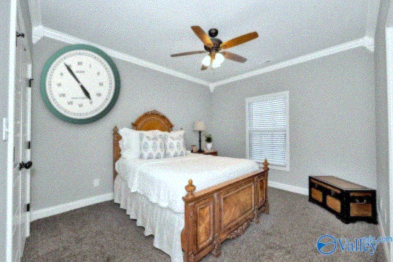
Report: 4:54
